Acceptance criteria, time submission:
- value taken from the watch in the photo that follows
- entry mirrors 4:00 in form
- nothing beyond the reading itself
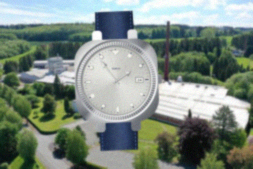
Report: 1:54
